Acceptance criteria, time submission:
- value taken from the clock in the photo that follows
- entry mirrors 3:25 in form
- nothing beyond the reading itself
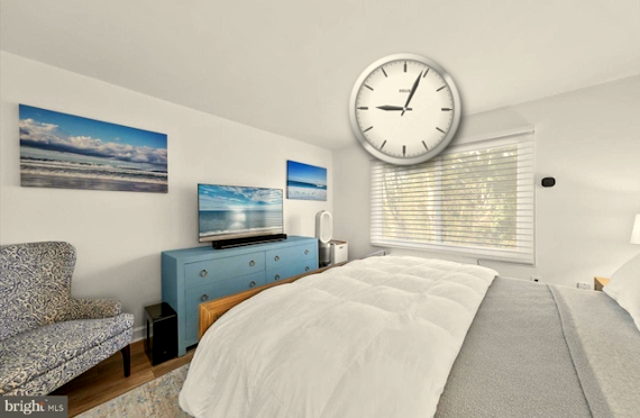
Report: 9:04
